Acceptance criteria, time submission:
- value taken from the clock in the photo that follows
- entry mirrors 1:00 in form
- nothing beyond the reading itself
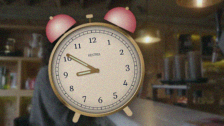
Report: 8:51
